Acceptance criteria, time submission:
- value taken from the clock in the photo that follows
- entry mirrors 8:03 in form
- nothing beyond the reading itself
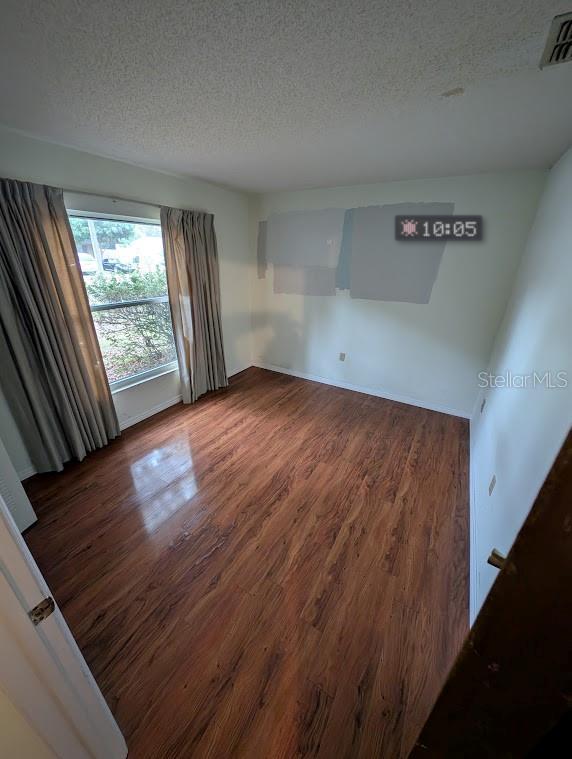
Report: 10:05
